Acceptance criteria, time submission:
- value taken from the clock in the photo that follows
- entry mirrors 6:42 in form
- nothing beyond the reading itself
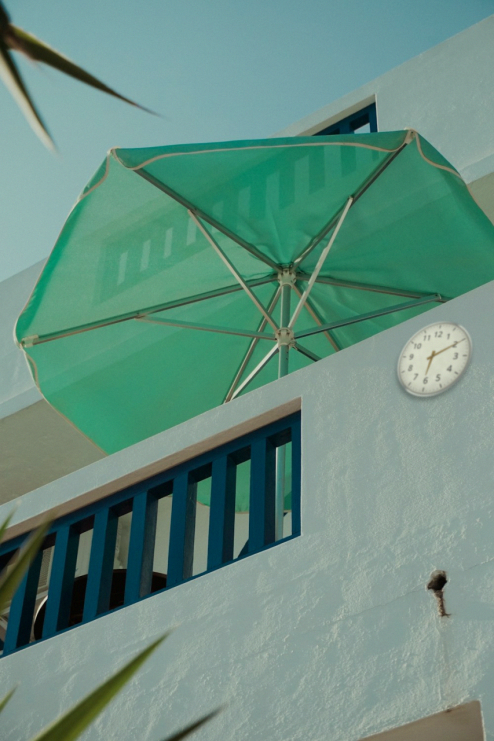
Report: 6:10
